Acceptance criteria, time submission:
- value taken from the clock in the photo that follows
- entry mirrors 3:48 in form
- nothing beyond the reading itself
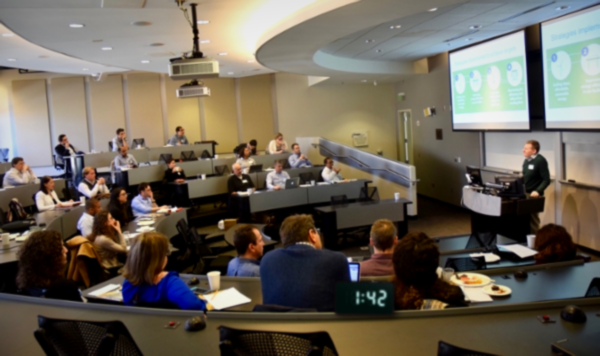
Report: 1:42
